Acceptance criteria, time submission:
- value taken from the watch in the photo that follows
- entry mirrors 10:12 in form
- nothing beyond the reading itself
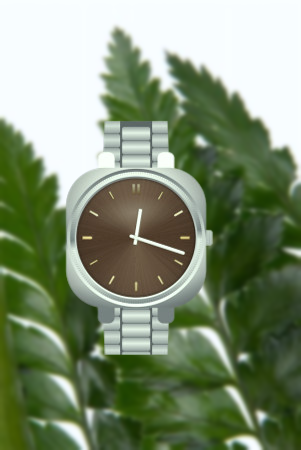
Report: 12:18
